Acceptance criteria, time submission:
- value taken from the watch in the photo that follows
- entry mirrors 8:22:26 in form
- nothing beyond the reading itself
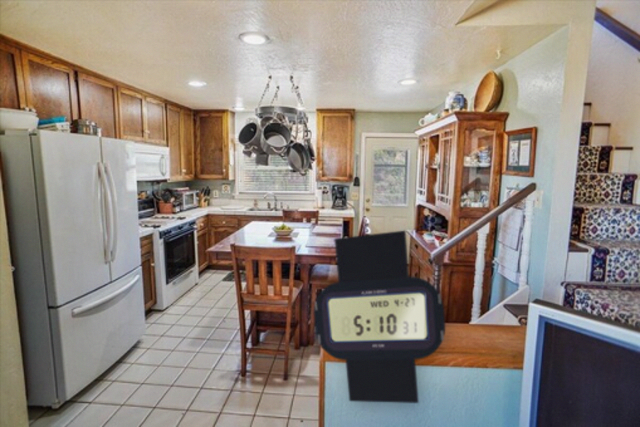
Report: 5:10:31
